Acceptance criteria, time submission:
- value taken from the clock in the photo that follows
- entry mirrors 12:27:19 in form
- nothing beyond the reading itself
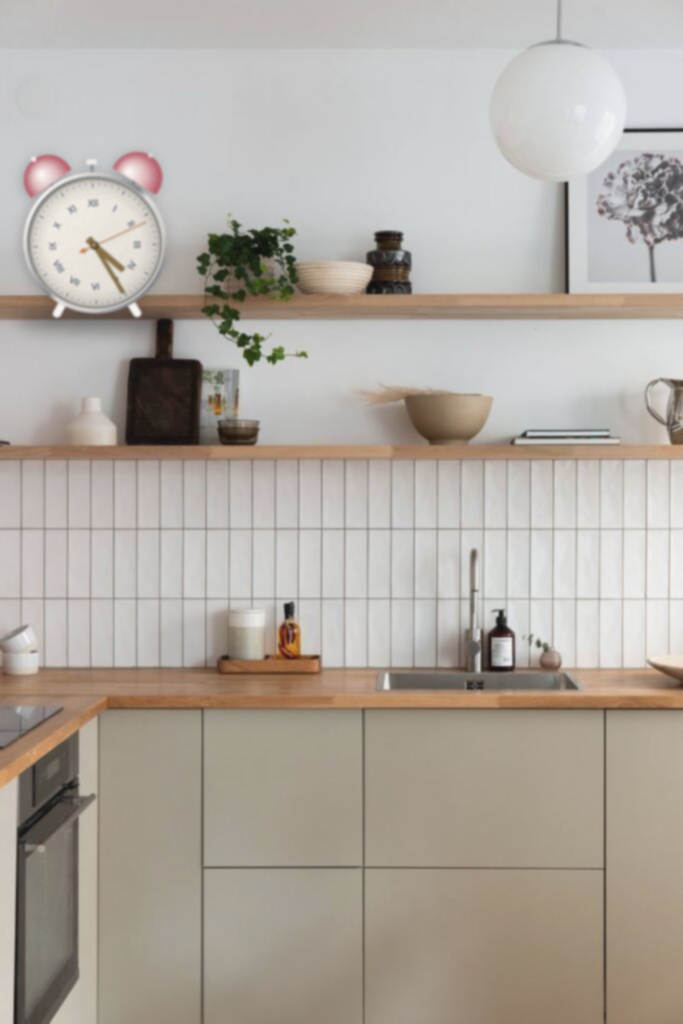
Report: 4:25:11
